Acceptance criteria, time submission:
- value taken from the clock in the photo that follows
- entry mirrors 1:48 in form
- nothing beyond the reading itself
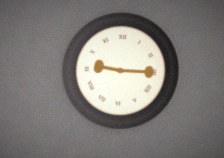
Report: 9:15
